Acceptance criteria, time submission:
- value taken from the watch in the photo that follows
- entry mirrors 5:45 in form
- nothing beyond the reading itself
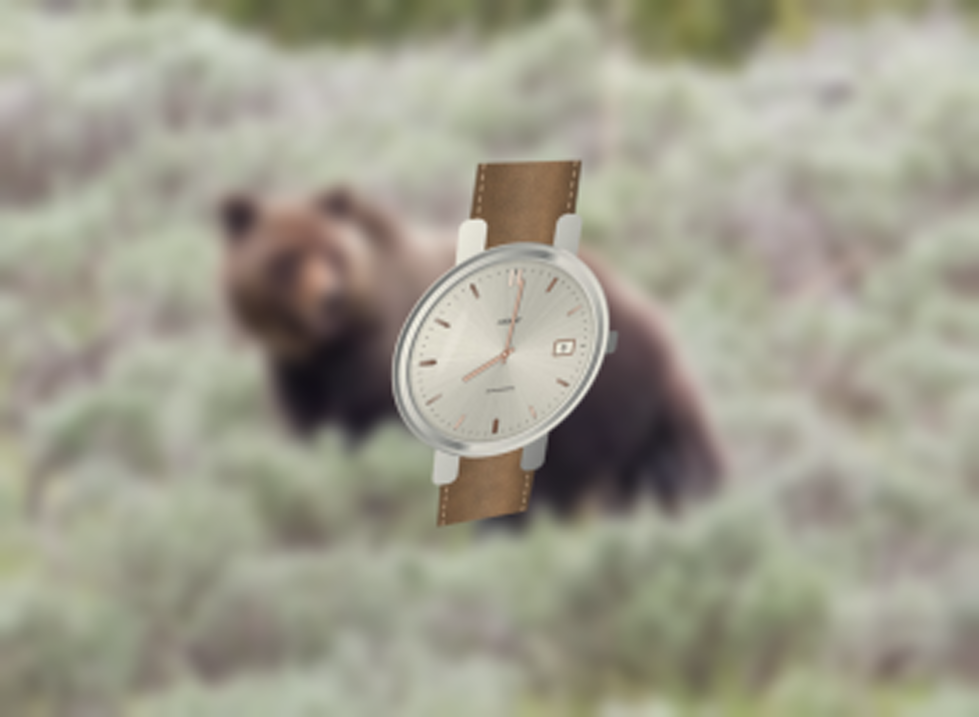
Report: 8:01
